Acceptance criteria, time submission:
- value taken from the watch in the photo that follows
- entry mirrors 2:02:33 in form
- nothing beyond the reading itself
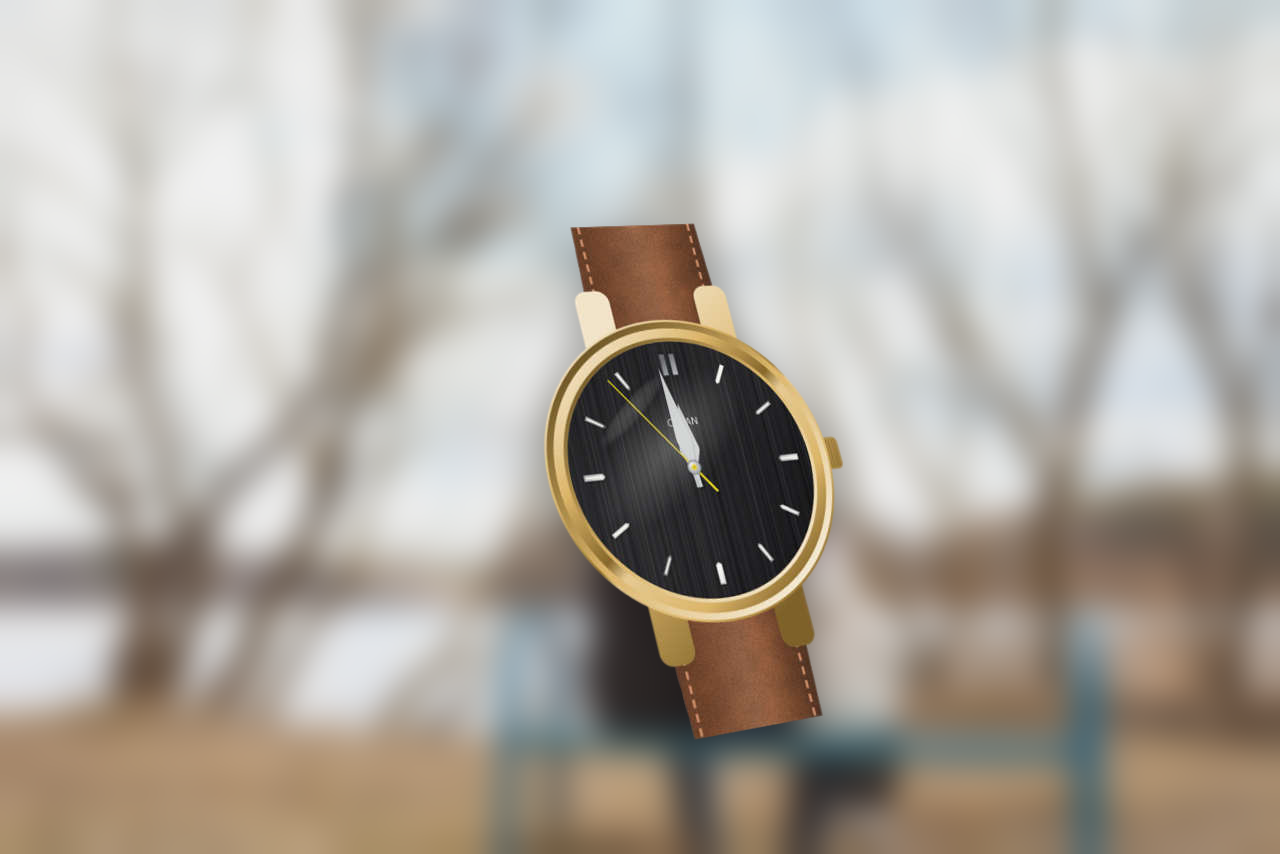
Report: 11:58:54
